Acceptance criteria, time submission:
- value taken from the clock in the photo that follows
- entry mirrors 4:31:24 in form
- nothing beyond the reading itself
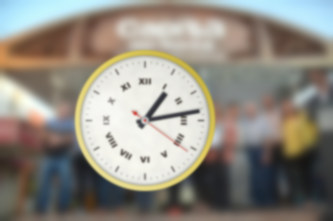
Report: 1:13:21
